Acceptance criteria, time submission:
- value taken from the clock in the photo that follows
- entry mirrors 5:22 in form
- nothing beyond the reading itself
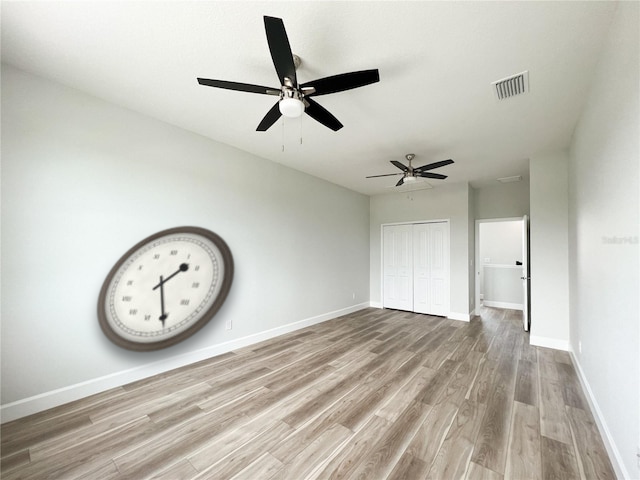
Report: 1:26
